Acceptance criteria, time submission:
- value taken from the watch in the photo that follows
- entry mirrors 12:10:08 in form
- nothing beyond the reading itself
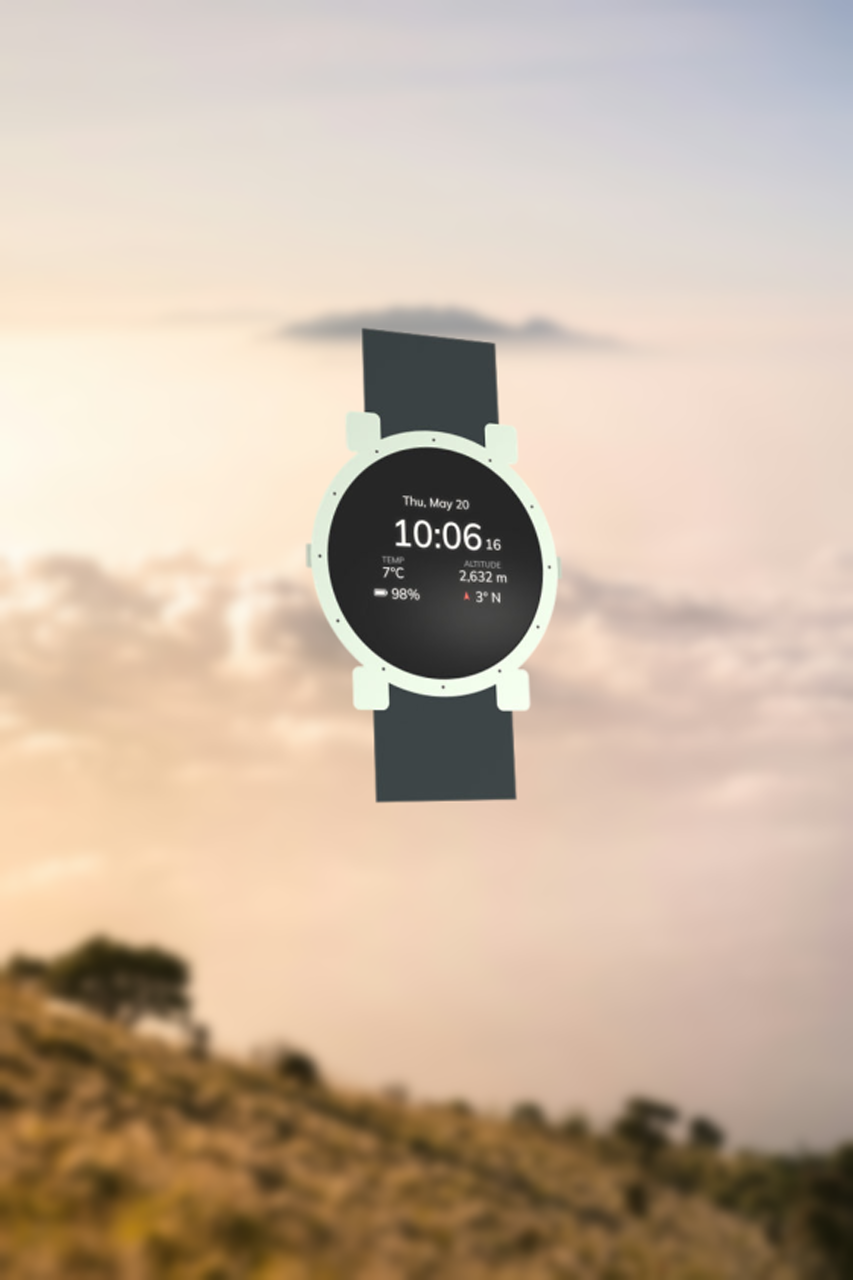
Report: 10:06:16
